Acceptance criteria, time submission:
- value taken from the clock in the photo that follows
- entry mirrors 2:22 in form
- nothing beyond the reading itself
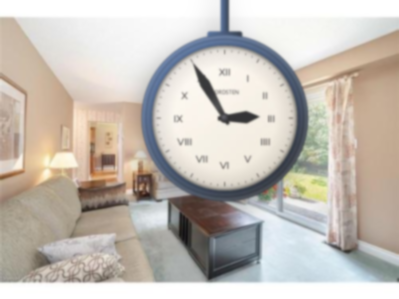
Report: 2:55
